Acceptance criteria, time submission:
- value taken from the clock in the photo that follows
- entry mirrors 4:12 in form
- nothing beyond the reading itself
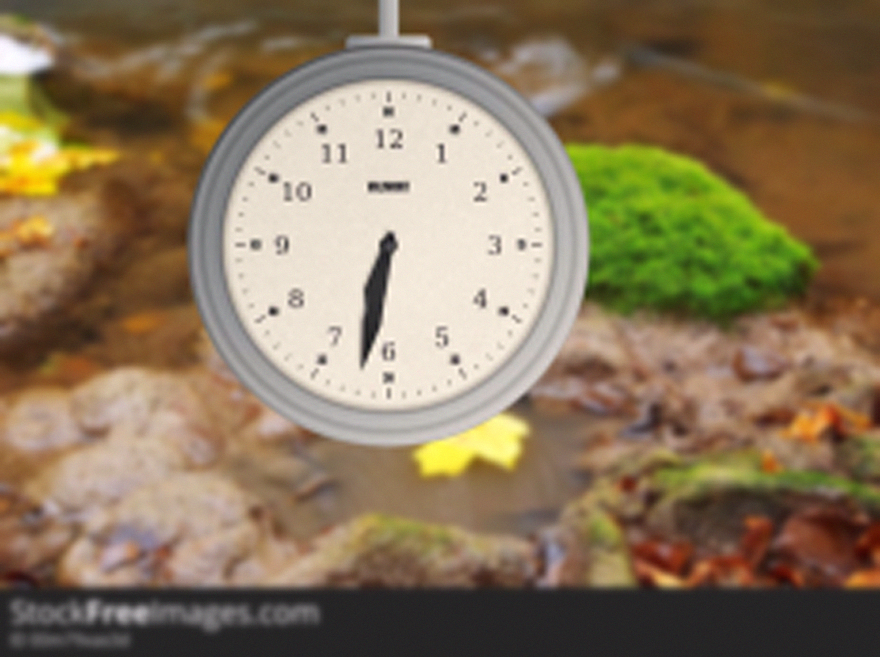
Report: 6:32
